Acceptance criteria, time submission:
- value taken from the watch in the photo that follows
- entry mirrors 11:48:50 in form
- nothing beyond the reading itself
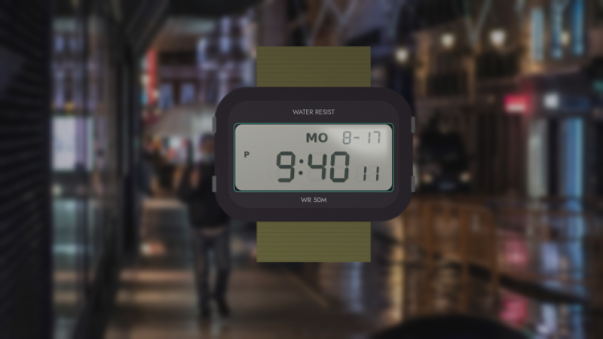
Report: 9:40:11
